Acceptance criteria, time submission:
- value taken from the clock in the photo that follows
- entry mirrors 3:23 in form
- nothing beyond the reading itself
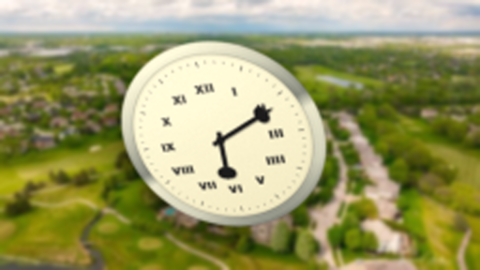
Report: 6:11
